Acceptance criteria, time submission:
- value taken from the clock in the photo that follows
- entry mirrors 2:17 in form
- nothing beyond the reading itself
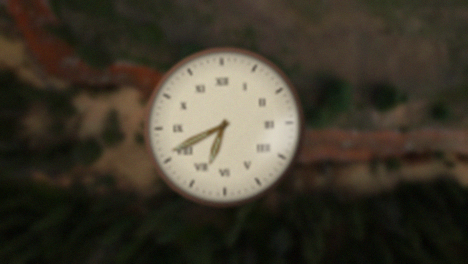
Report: 6:41
